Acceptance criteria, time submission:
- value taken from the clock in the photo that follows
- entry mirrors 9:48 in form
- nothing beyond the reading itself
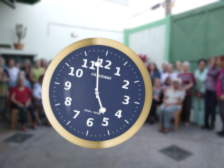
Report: 4:58
